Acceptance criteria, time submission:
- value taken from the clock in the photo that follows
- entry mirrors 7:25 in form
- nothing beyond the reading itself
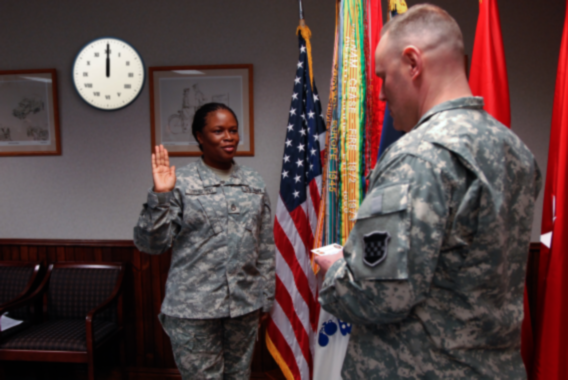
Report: 12:00
